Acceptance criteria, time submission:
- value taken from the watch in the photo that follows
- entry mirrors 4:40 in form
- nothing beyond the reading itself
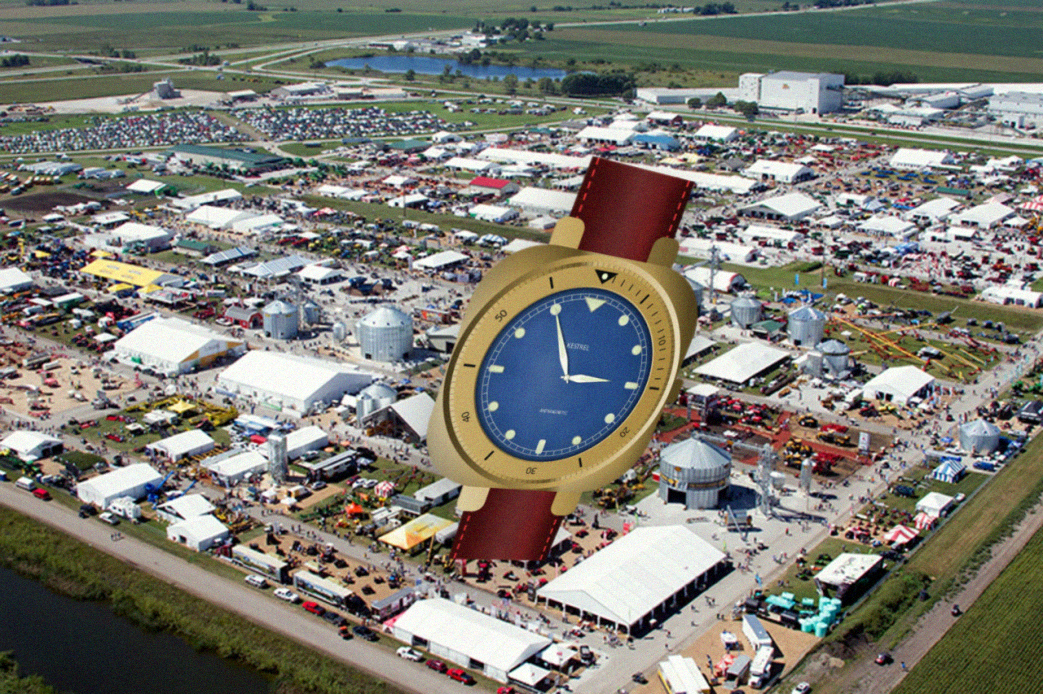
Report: 2:55
